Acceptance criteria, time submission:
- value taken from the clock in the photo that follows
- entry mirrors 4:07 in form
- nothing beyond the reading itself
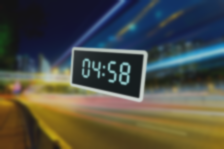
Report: 4:58
